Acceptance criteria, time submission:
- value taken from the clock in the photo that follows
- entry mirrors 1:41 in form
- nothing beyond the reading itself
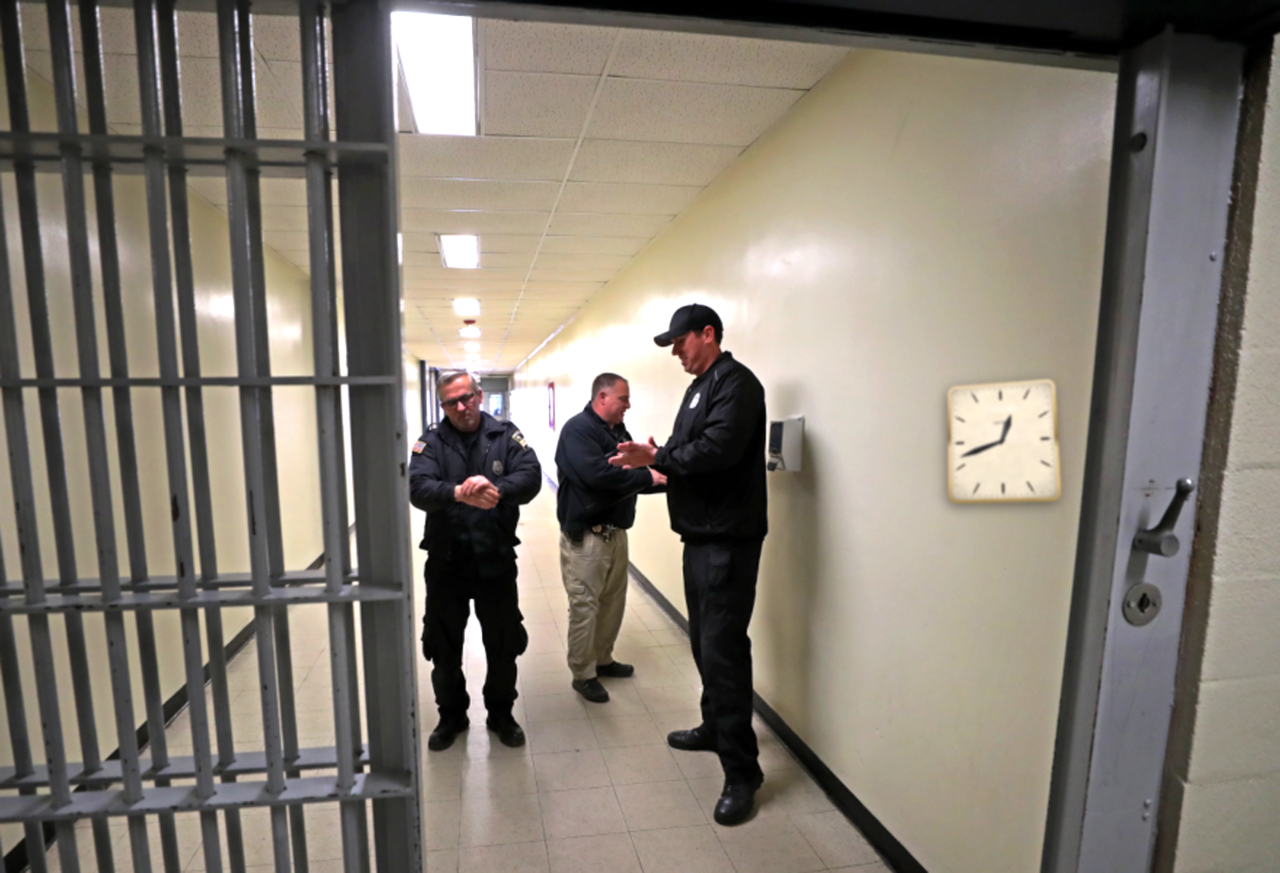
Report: 12:42
